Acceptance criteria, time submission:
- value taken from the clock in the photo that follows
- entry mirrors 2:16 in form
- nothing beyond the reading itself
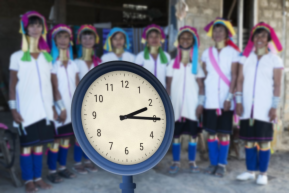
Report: 2:15
